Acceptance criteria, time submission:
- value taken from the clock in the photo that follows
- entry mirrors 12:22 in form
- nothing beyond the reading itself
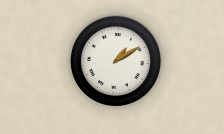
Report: 1:09
